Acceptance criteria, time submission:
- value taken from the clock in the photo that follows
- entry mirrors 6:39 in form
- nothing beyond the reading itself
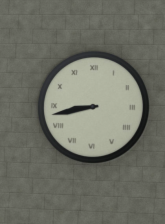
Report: 8:43
